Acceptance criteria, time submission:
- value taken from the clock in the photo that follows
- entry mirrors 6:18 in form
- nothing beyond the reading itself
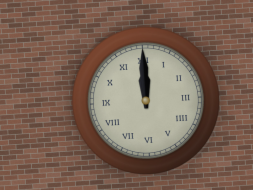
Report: 12:00
